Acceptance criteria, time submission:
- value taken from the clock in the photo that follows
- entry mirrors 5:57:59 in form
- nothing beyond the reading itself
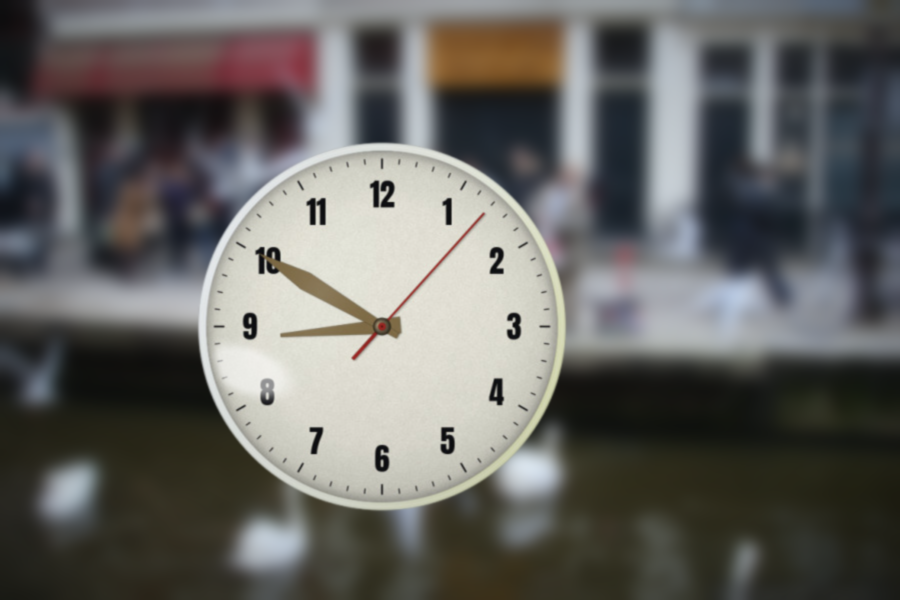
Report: 8:50:07
